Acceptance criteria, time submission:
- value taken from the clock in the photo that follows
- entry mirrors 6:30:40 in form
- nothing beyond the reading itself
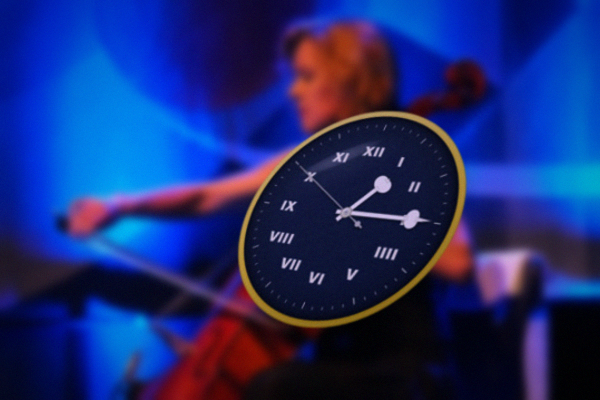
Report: 1:14:50
